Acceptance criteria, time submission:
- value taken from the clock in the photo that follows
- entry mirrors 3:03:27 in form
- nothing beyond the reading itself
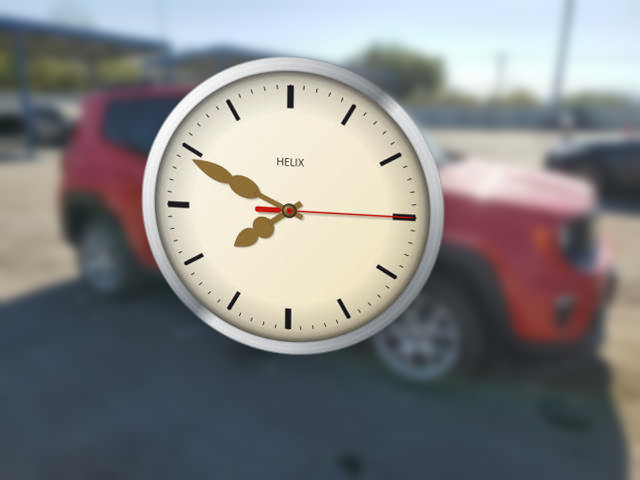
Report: 7:49:15
